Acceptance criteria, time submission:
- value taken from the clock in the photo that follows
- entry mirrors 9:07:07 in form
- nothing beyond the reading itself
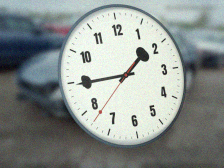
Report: 1:44:38
